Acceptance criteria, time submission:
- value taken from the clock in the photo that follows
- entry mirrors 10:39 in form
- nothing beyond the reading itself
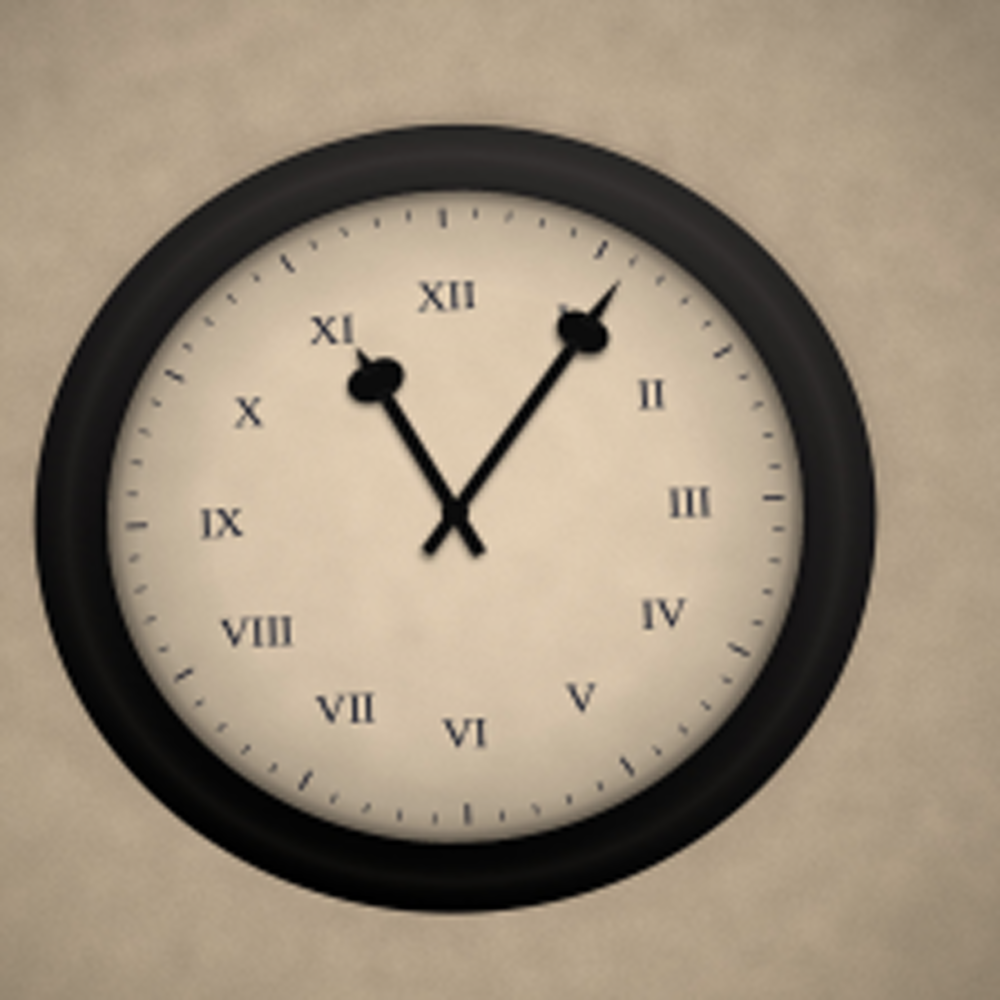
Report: 11:06
